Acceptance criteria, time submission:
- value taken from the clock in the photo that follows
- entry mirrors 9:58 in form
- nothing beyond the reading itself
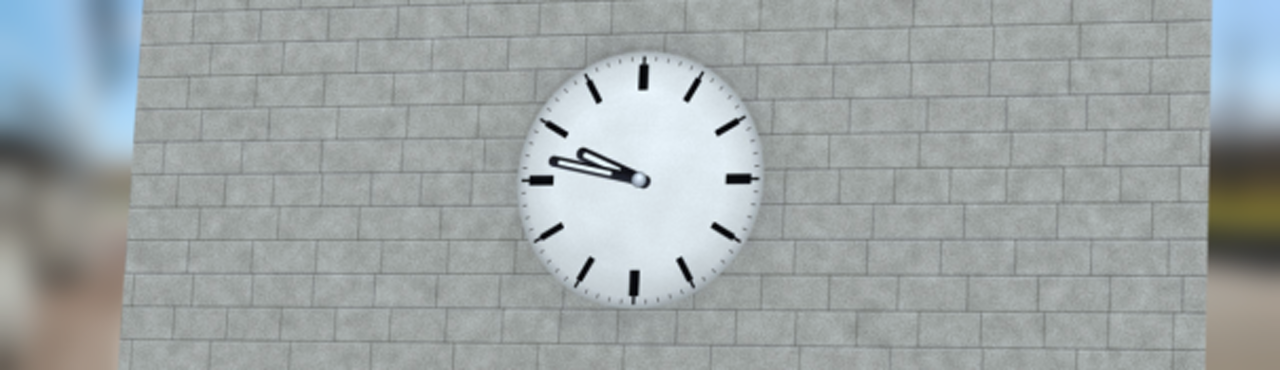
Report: 9:47
